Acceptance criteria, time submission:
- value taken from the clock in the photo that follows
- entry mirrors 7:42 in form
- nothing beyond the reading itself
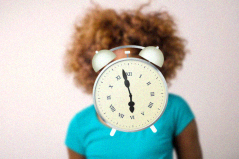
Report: 5:58
